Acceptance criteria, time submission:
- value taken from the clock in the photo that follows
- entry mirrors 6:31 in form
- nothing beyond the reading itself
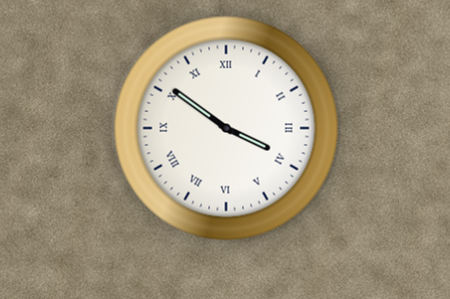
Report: 3:51
